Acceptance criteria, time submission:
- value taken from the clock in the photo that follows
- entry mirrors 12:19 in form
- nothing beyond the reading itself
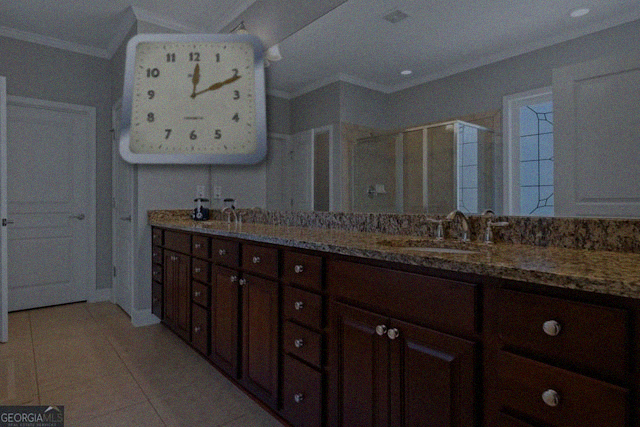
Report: 12:11
